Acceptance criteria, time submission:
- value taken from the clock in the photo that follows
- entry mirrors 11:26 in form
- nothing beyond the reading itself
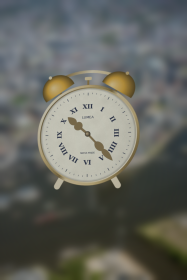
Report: 10:23
